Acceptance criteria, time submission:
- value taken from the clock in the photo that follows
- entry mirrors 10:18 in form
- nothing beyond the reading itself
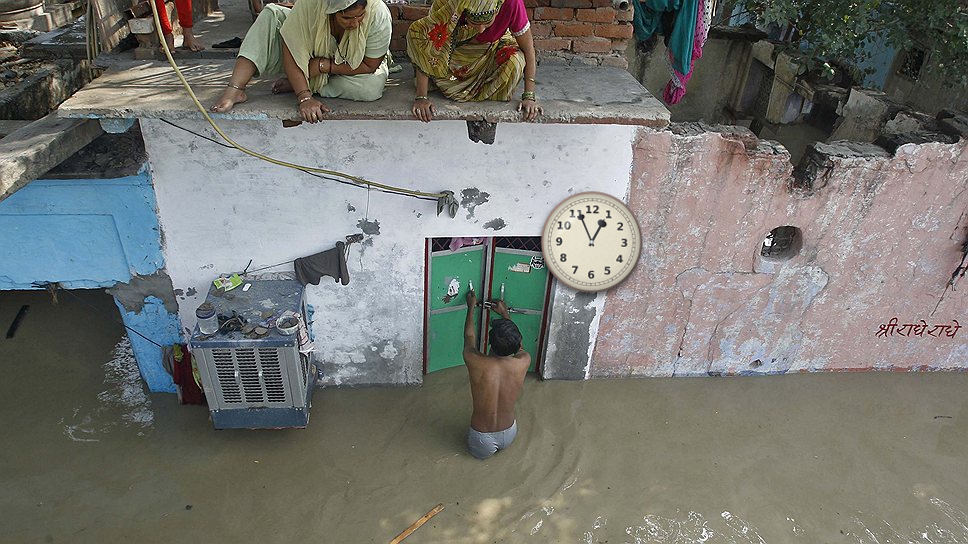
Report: 12:56
